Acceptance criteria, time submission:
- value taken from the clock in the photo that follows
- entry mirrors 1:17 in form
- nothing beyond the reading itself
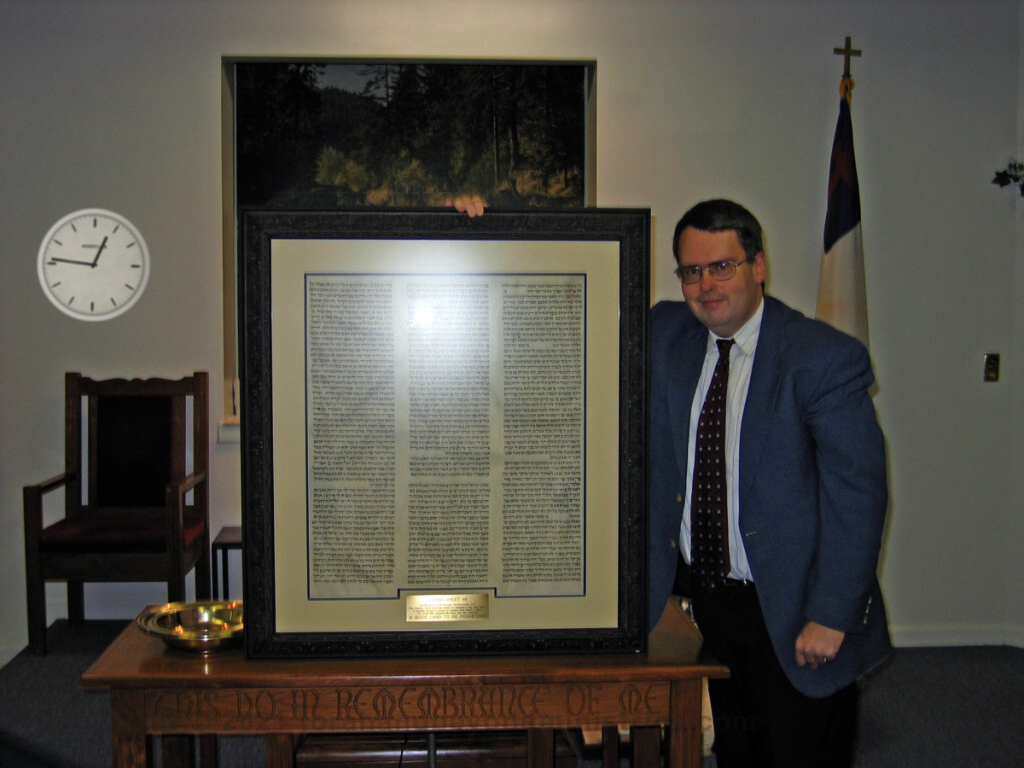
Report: 12:46
